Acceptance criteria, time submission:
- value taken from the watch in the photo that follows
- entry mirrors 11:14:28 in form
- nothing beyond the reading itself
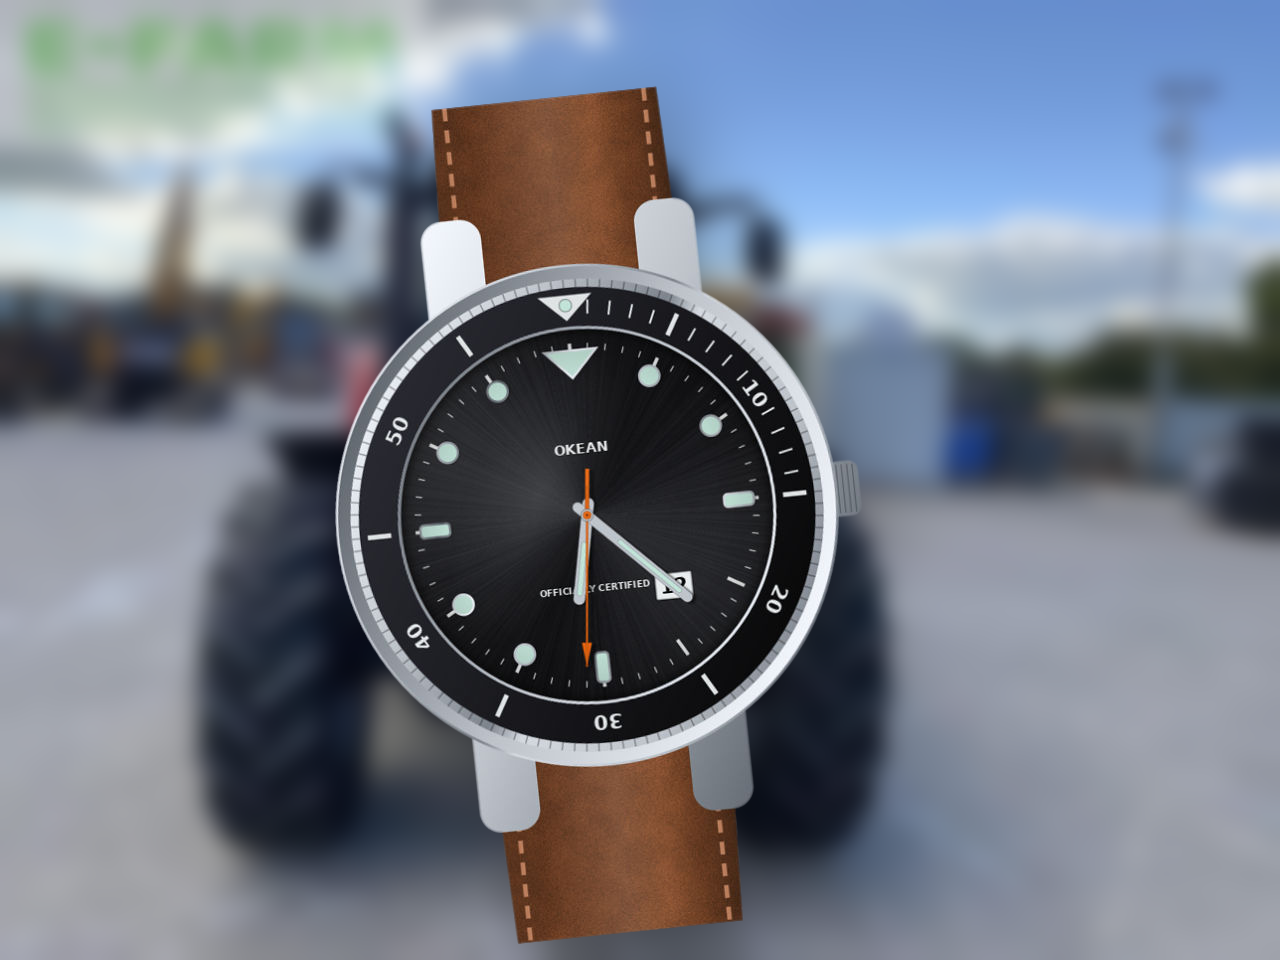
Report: 6:22:31
